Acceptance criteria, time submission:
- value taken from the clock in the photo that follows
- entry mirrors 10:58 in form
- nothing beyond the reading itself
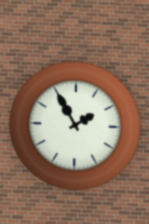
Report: 1:55
